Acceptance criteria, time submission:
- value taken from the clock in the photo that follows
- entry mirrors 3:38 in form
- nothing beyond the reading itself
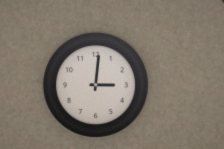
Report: 3:01
